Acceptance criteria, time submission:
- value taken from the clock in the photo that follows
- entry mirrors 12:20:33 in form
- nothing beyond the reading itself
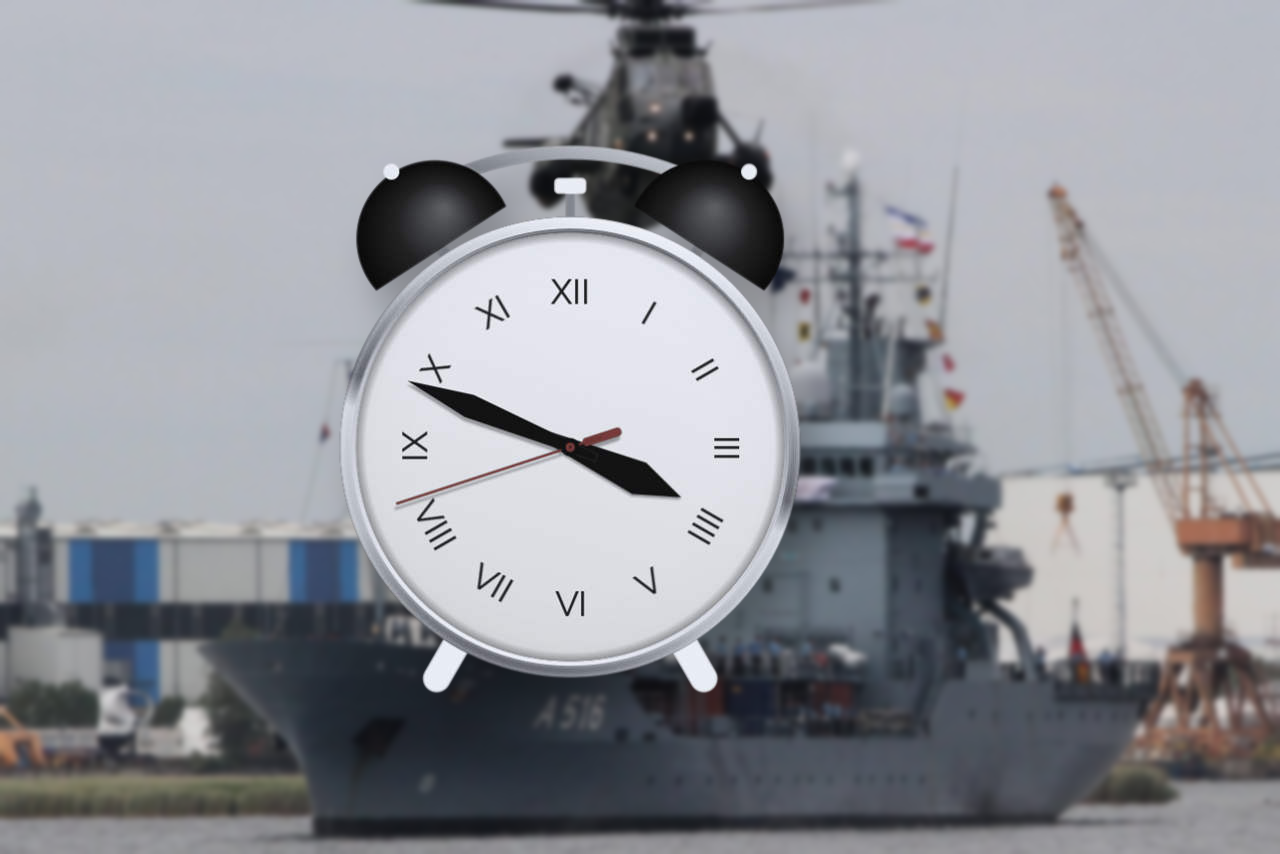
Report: 3:48:42
